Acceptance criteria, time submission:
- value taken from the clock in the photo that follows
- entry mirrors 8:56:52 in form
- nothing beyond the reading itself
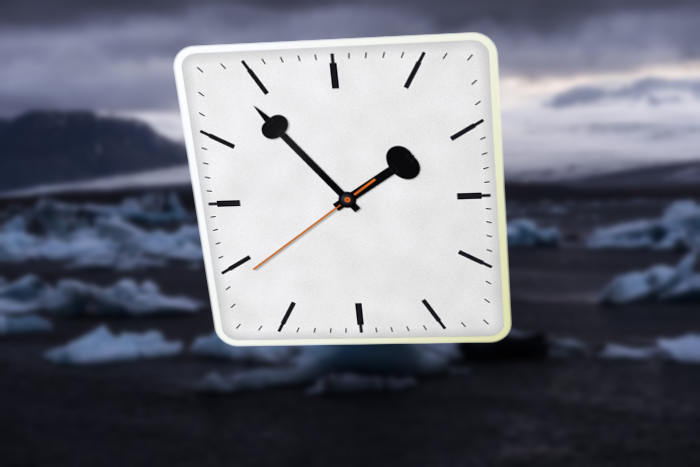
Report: 1:53:39
